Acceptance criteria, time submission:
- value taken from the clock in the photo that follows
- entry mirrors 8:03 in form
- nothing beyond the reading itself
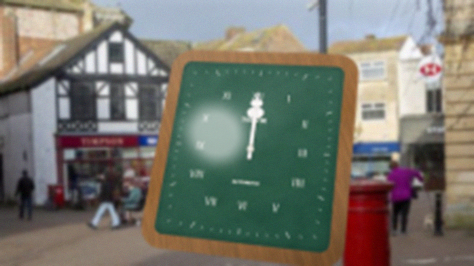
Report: 12:00
